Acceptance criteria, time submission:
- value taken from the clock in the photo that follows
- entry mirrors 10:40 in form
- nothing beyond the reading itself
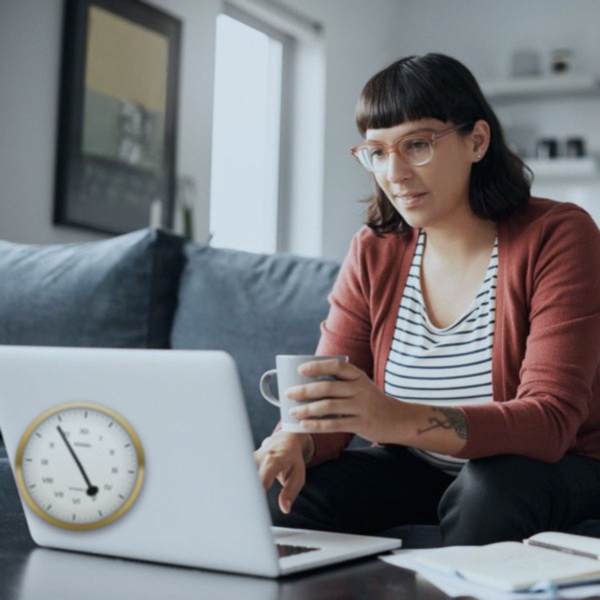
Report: 4:54
